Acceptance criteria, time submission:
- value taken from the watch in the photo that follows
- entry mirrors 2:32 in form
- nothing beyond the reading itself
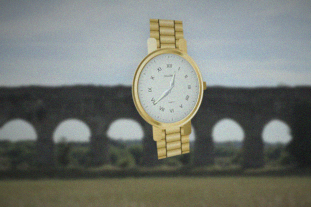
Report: 12:39
